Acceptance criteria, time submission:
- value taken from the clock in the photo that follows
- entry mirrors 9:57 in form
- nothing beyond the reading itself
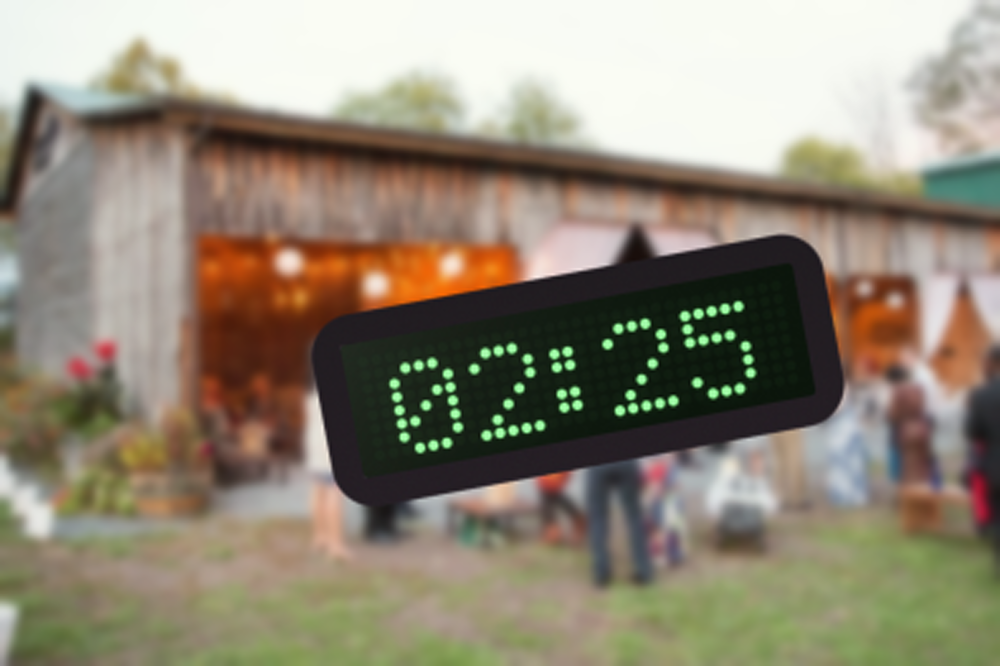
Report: 2:25
